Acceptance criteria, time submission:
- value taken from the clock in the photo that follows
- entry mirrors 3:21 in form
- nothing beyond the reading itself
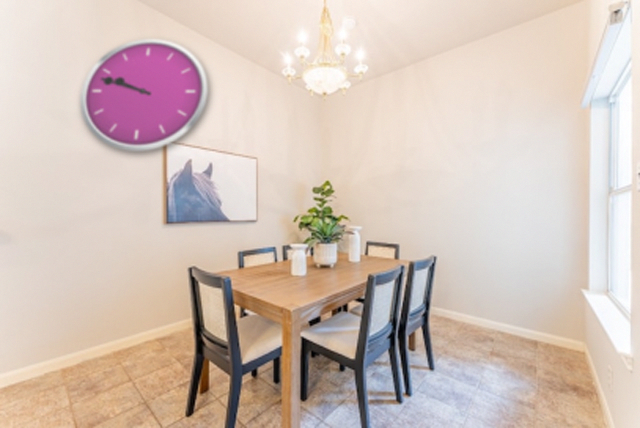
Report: 9:48
